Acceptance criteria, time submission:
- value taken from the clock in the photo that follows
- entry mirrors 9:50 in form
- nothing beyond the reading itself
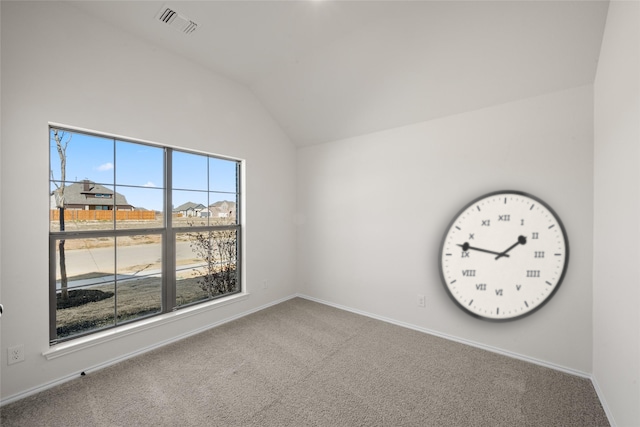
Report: 1:47
